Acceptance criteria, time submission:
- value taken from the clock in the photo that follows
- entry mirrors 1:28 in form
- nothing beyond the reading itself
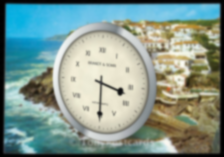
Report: 3:30
